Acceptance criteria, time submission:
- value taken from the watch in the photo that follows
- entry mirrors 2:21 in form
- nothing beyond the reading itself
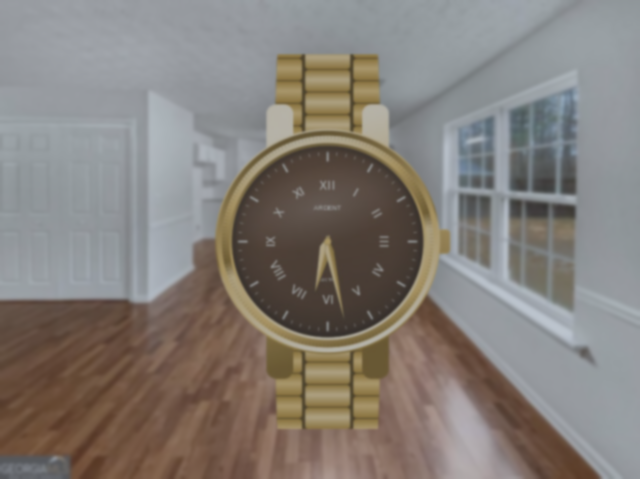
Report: 6:28
